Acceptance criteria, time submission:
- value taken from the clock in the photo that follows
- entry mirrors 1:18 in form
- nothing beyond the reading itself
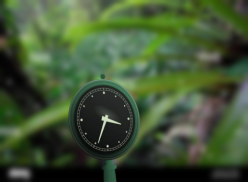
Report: 3:34
